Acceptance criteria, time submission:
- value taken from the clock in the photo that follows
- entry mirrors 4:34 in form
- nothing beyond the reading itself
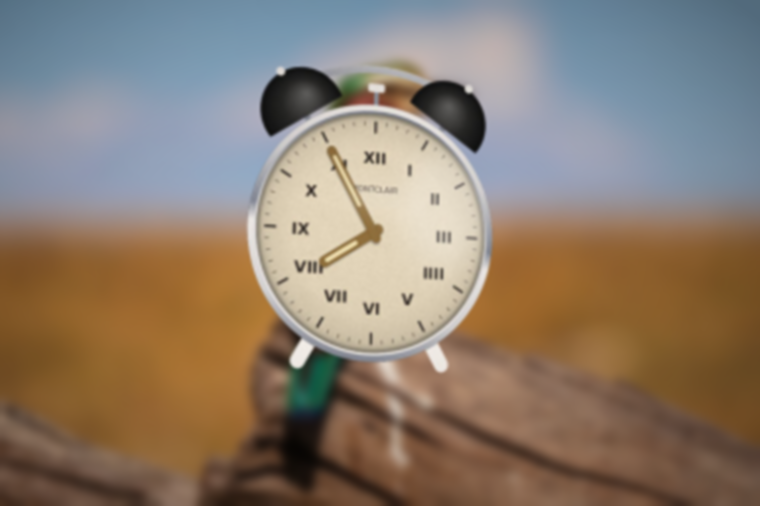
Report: 7:55
